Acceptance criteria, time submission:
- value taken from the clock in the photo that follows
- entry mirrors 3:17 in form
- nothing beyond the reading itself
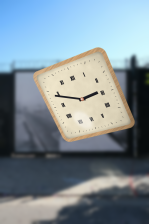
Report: 2:49
